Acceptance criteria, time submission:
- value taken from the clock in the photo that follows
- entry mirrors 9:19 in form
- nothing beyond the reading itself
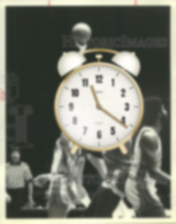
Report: 11:21
